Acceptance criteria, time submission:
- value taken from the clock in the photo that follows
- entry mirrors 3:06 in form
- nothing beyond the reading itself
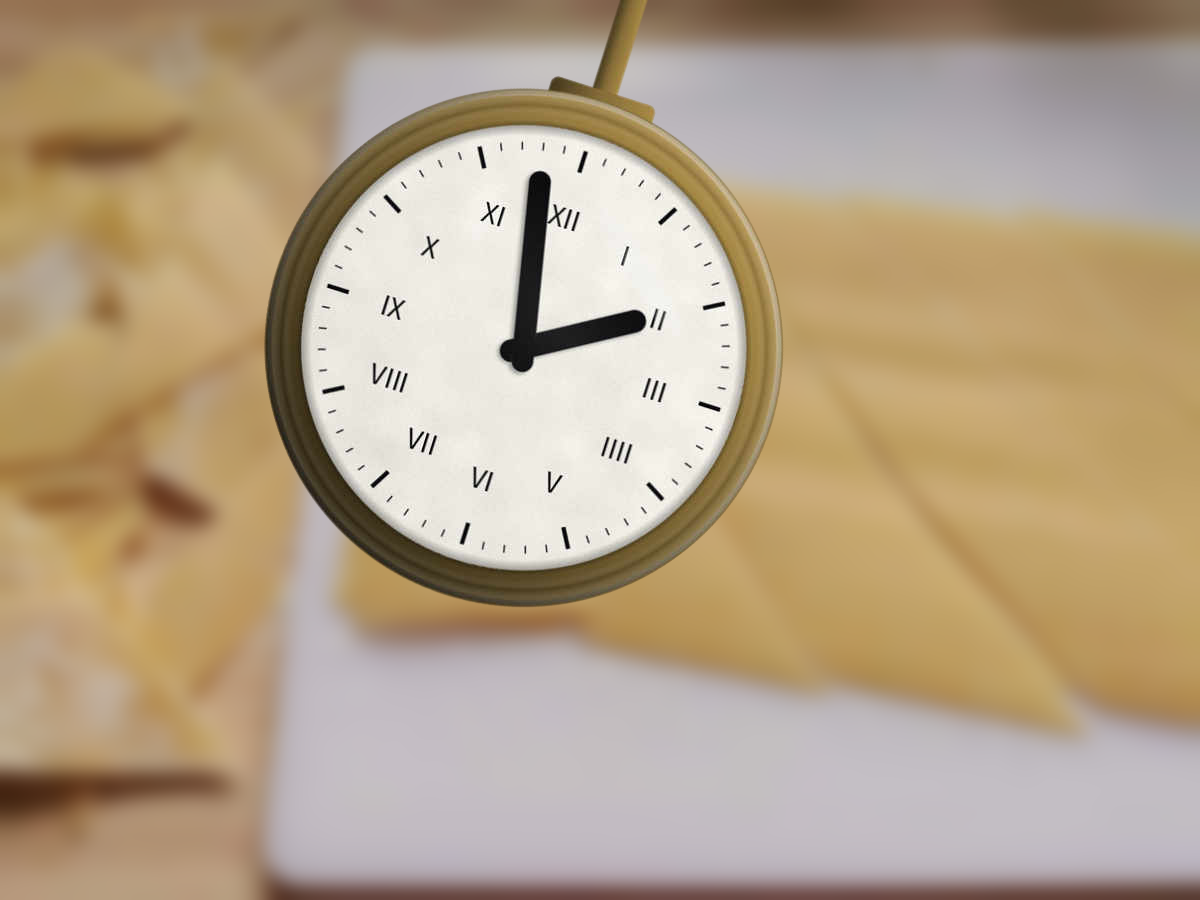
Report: 1:58
